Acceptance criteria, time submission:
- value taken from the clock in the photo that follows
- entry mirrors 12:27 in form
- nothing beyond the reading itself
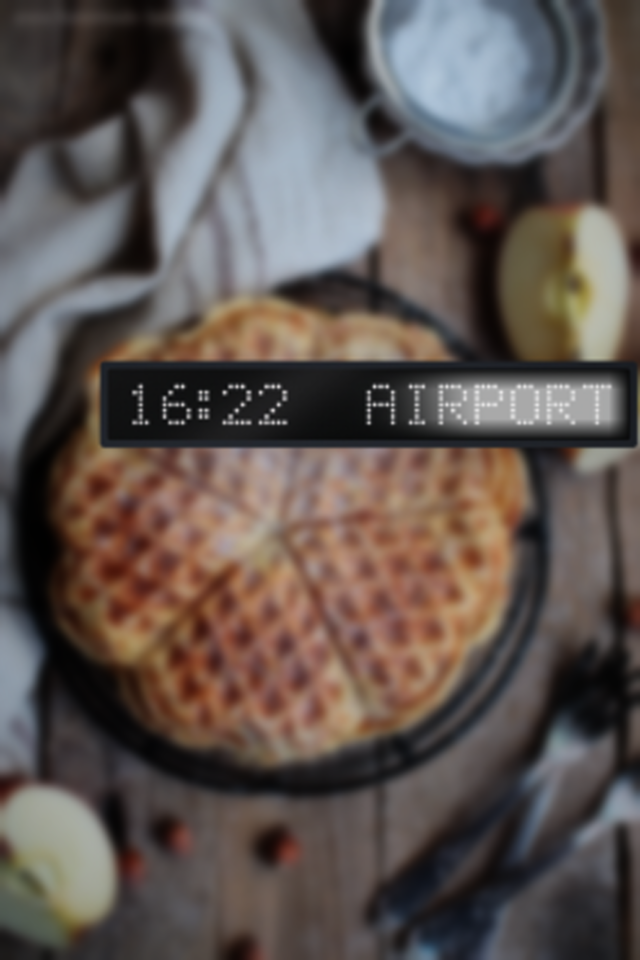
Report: 16:22
